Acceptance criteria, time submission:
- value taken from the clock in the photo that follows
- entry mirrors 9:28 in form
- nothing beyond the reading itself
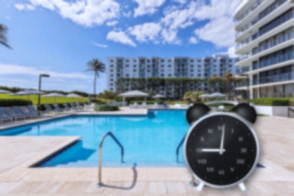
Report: 9:01
